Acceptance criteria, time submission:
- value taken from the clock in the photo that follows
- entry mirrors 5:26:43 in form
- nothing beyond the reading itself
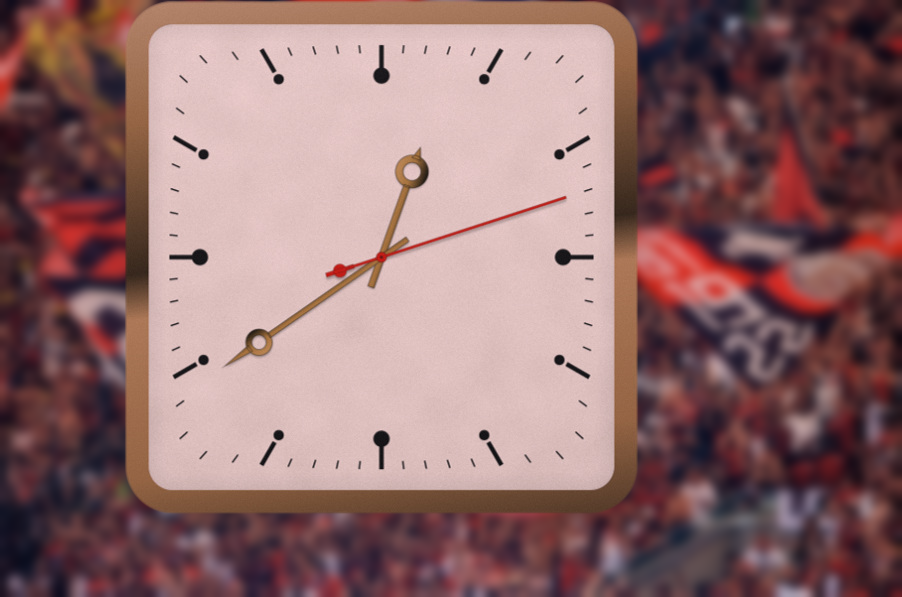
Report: 12:39:12
